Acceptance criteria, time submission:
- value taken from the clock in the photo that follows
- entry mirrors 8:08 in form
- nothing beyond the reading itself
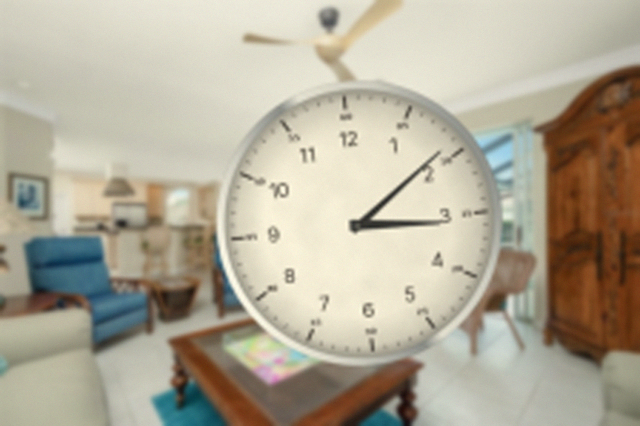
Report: 3:09
